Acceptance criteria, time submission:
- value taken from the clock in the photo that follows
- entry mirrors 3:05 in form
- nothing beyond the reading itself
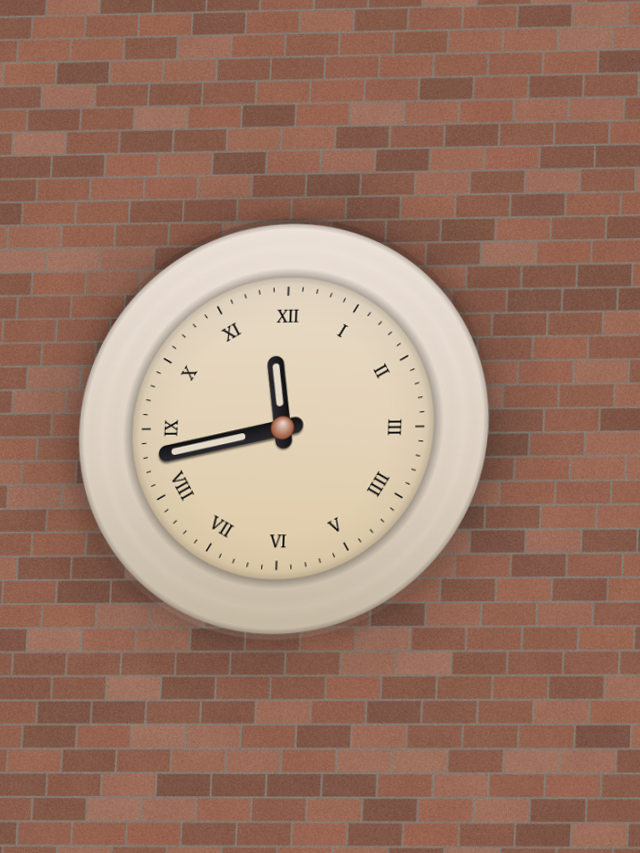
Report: 11:43
